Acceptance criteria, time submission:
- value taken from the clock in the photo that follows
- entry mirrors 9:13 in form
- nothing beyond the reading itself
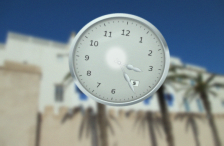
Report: 3:24
